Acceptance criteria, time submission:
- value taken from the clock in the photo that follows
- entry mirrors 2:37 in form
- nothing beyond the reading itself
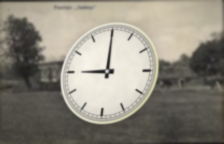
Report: 9:00
